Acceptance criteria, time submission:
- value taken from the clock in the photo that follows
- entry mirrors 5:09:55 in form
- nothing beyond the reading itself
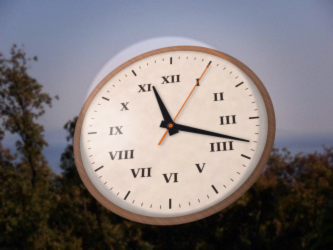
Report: 11:18:05
